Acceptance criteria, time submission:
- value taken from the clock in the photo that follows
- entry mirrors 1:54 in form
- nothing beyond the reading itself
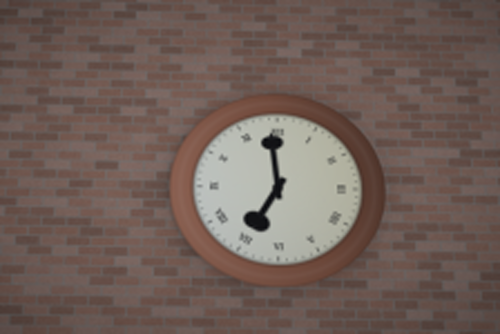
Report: 6:59
